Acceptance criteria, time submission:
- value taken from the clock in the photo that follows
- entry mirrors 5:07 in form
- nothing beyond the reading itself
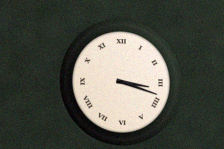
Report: 3:18
